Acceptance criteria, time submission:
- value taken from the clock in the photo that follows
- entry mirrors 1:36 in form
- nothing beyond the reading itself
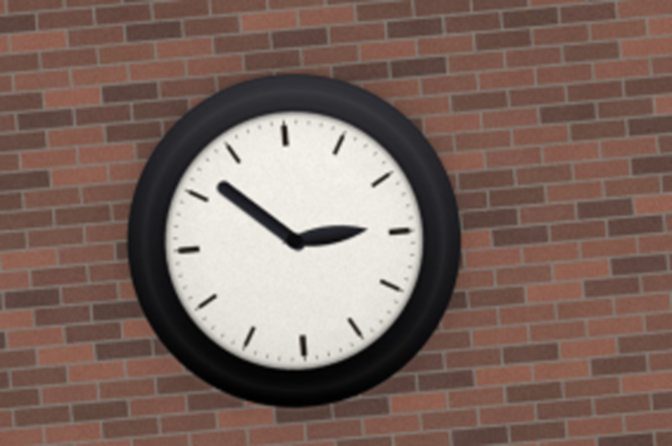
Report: 2:52
